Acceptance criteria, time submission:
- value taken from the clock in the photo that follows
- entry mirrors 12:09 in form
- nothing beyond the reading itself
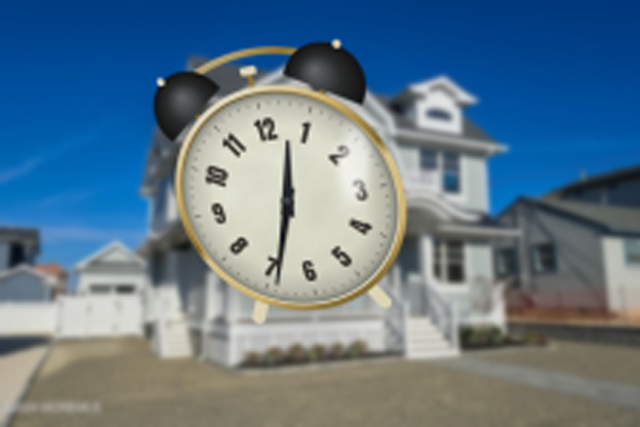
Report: 12:34
